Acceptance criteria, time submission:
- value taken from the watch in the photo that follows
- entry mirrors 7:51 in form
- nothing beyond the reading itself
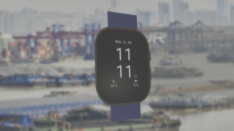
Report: 11:11
